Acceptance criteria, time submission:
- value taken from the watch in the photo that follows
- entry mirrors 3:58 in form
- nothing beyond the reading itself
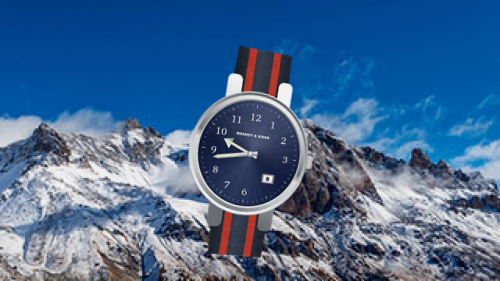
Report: 9:43
